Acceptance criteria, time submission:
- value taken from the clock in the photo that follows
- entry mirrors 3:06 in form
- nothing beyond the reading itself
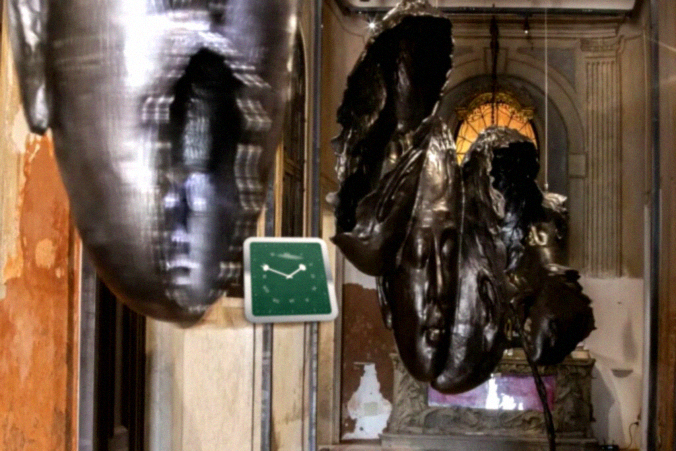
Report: 1:49
